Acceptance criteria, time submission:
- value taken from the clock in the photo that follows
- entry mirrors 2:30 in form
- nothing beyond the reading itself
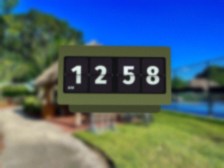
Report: 12:58
